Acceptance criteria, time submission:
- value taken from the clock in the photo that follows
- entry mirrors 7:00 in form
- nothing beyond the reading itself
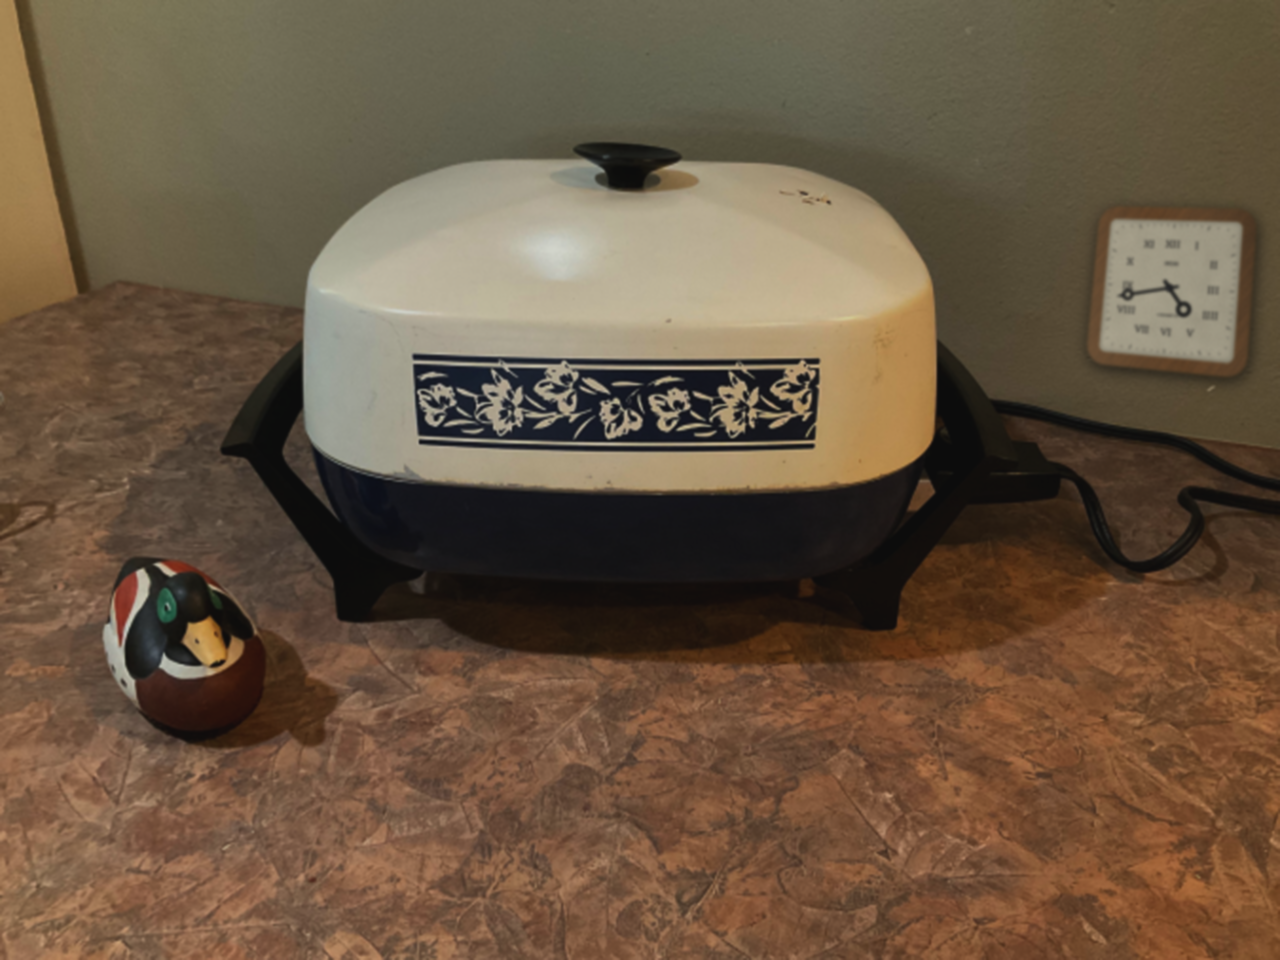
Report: 4:43
